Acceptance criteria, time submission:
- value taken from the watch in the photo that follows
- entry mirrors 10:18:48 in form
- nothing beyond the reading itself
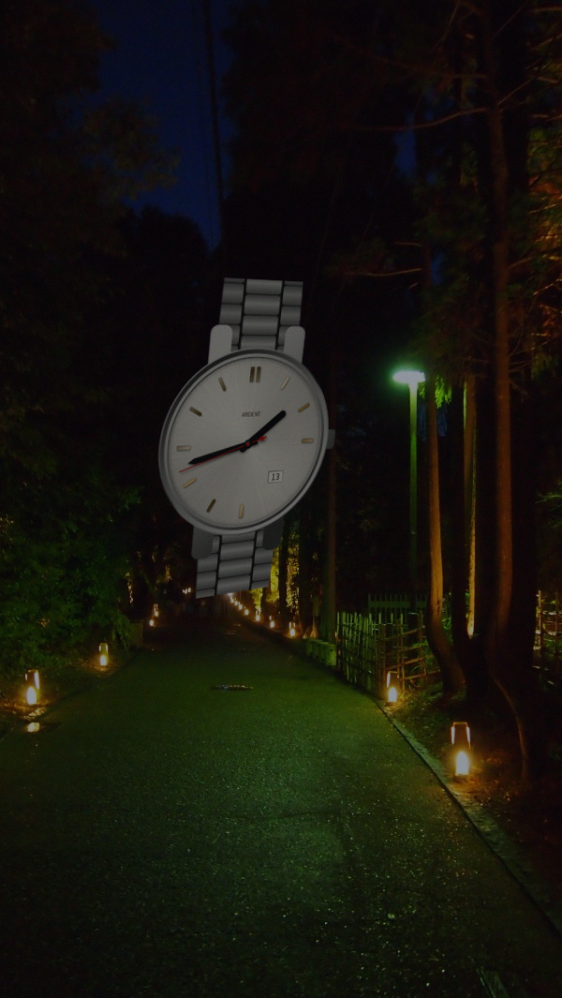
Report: 1:42:42
